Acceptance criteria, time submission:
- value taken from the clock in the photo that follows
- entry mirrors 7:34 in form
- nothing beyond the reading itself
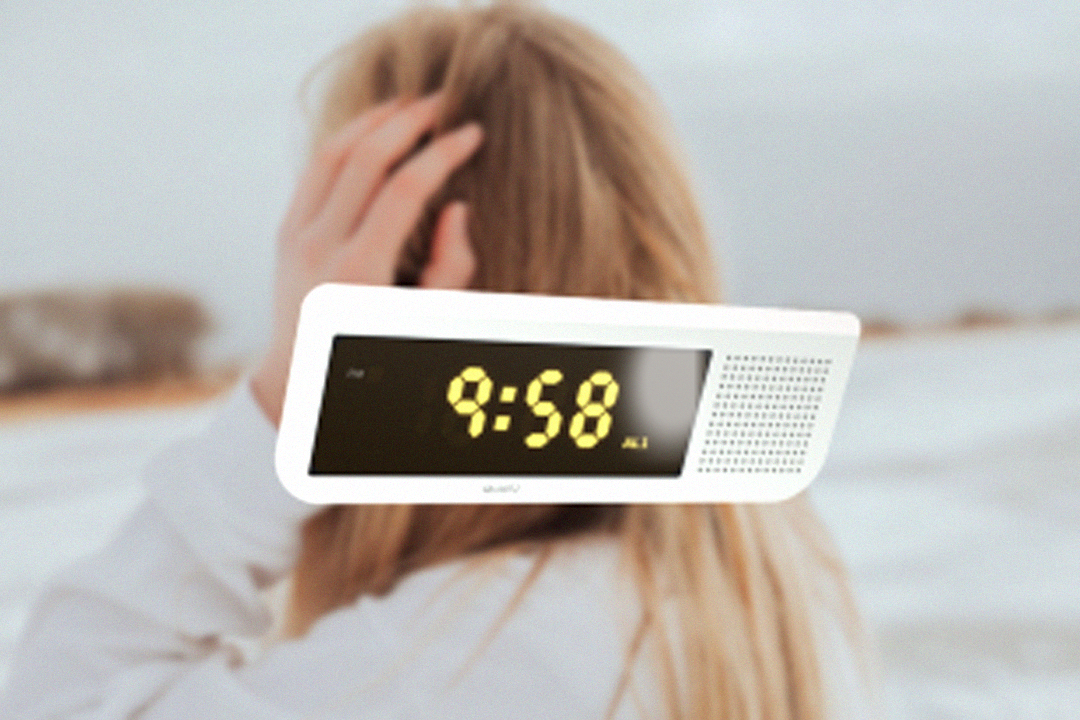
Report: 9:58
